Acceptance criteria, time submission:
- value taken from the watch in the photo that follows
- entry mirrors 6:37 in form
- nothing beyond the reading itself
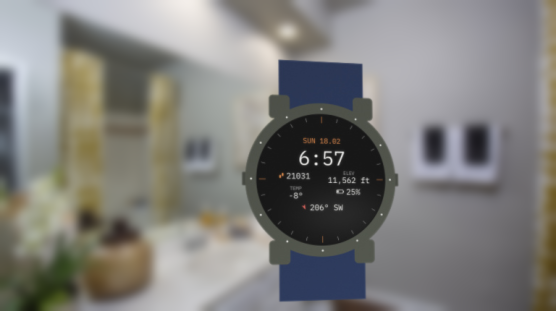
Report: 6:57
